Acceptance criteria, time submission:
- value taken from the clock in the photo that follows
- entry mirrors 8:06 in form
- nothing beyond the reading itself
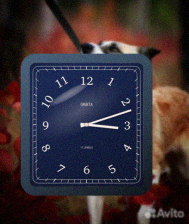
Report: 3:12
